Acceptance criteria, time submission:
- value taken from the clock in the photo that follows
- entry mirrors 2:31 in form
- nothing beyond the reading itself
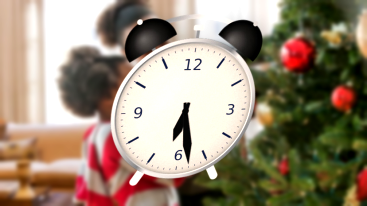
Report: 6:28
